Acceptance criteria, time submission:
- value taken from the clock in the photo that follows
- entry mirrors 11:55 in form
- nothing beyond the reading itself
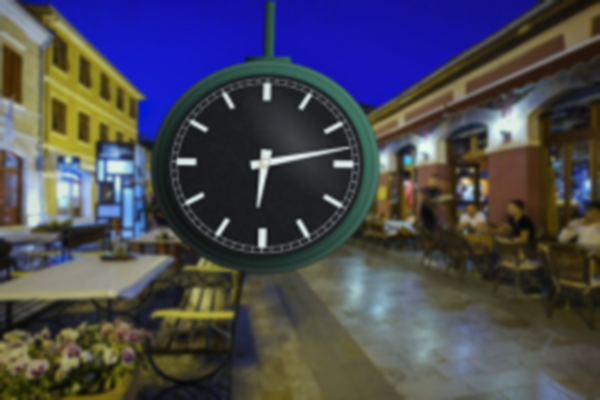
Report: 6:13
